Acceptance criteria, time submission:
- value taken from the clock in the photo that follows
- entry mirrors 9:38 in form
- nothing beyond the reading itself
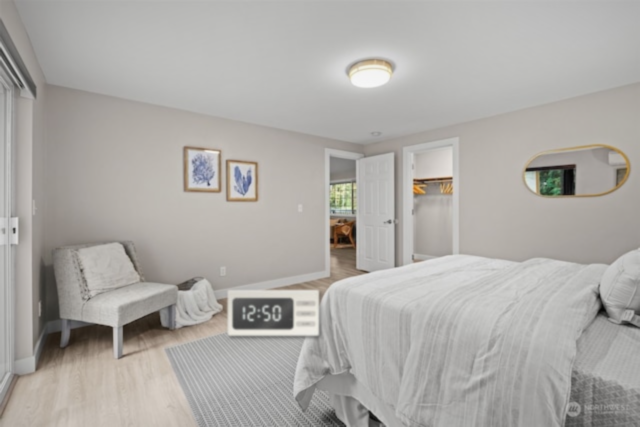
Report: 12:50
